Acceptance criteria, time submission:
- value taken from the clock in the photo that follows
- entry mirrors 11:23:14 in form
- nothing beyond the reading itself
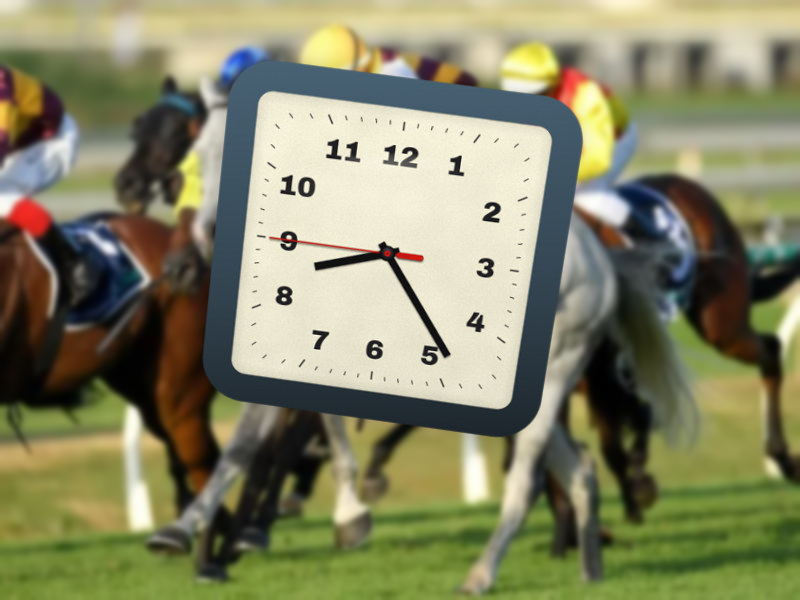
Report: 8:23:45
